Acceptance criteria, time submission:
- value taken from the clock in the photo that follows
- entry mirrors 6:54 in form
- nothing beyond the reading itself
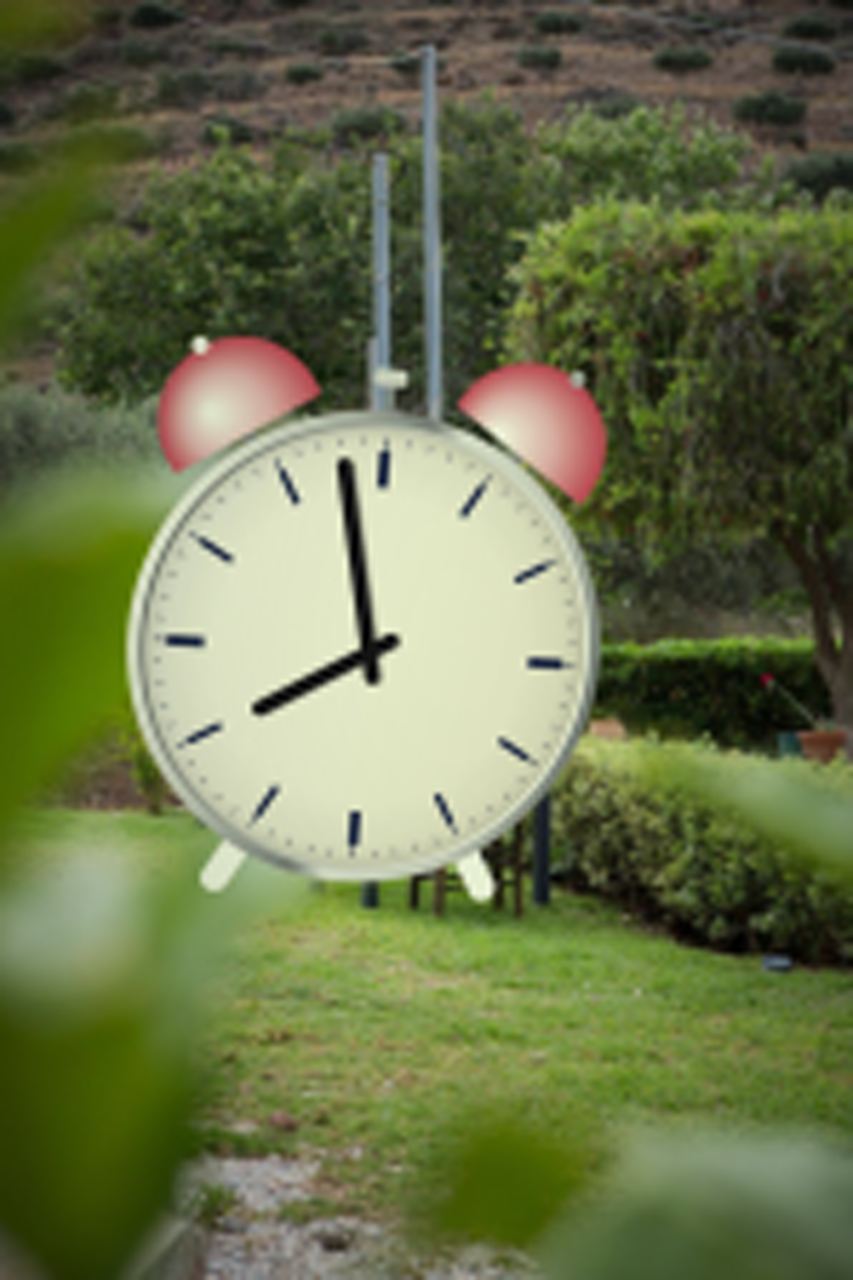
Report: 7:58
